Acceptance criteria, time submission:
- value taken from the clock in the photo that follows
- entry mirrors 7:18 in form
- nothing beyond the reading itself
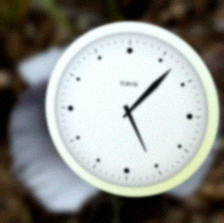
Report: 5:07
